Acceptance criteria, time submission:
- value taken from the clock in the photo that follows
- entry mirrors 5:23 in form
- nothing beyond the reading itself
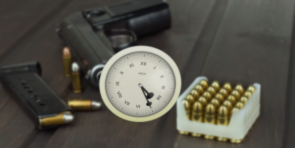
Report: 4:25
